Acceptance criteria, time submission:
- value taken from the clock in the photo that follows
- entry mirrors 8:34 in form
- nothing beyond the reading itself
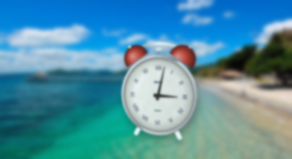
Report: 3:02
